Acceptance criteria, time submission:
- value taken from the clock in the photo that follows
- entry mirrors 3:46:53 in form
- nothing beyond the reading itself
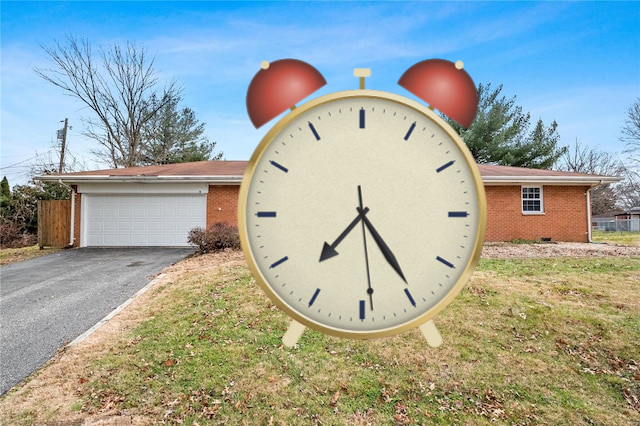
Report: 7:24:29
